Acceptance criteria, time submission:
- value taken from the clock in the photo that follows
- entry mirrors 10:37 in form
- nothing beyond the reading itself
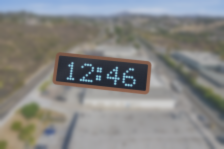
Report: 12:46
